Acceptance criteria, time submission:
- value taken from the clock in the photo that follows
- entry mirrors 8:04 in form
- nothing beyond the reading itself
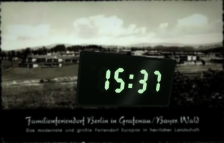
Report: 15:37
